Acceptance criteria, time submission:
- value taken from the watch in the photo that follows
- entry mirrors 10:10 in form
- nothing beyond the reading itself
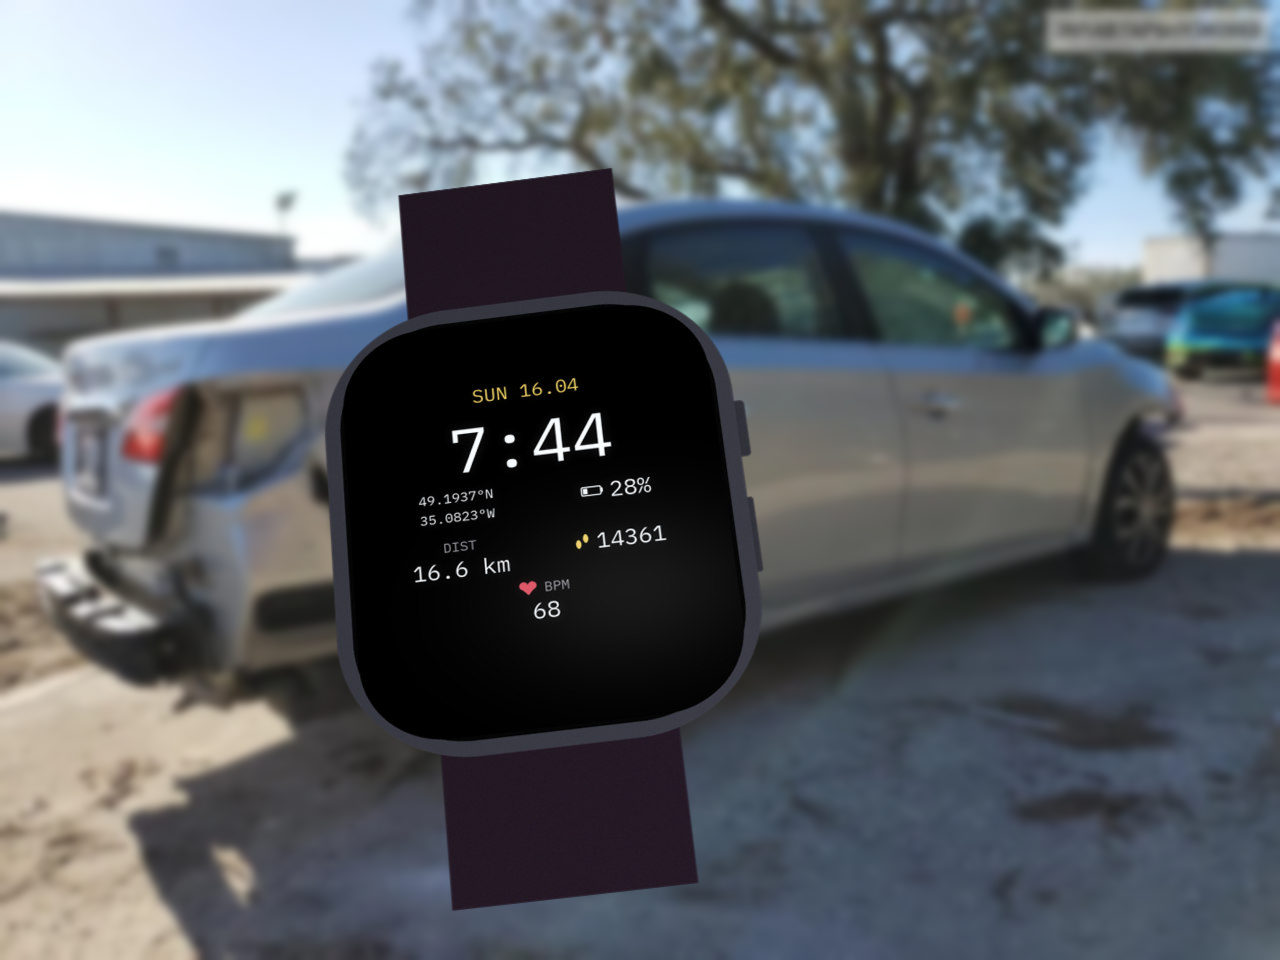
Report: 7:44
